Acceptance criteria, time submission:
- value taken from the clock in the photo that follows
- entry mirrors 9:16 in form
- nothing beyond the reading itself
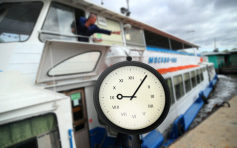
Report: 9:06
